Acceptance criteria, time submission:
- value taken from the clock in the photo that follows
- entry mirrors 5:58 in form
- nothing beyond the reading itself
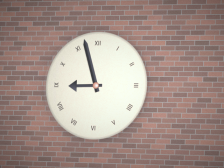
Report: 8:57
